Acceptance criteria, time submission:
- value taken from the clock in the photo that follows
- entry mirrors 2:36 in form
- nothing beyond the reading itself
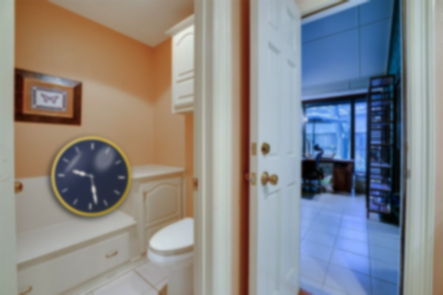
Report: 9:28
